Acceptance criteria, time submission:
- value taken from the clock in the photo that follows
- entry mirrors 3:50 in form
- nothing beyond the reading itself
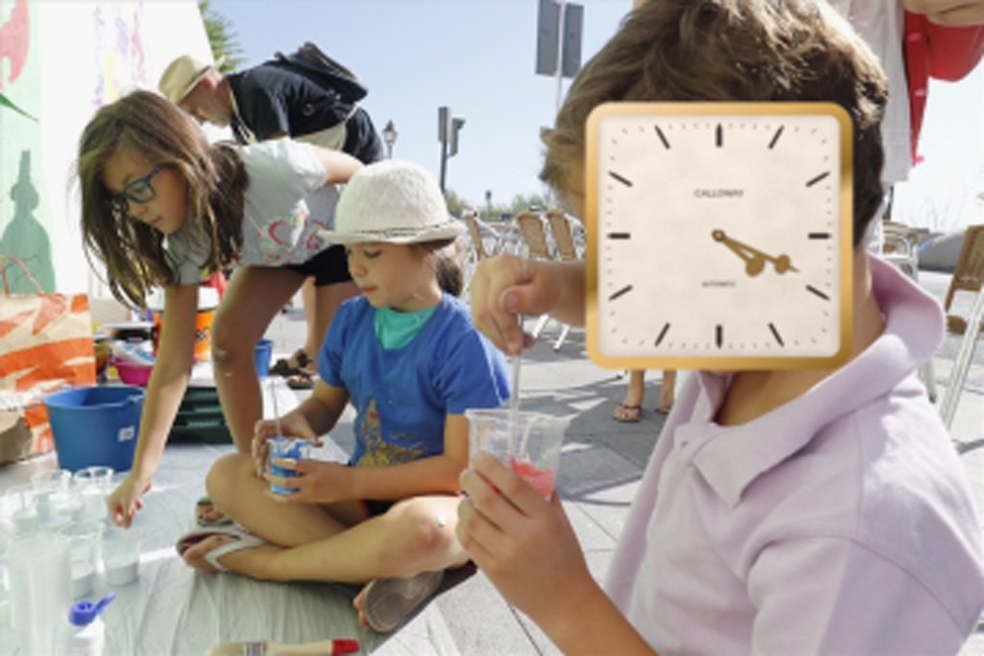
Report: 4:19
